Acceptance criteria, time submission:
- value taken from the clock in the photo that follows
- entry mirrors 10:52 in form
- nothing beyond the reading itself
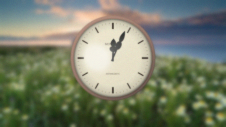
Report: 12:04
